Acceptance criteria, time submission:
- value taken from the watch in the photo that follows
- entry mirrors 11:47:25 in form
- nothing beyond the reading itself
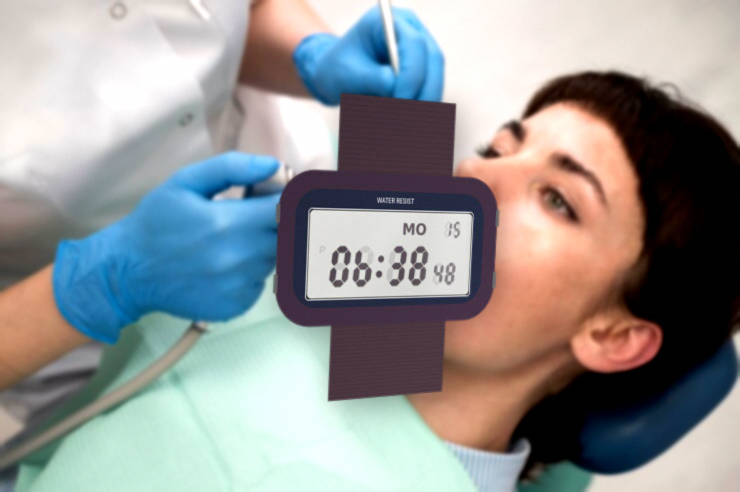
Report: 6:38:48
